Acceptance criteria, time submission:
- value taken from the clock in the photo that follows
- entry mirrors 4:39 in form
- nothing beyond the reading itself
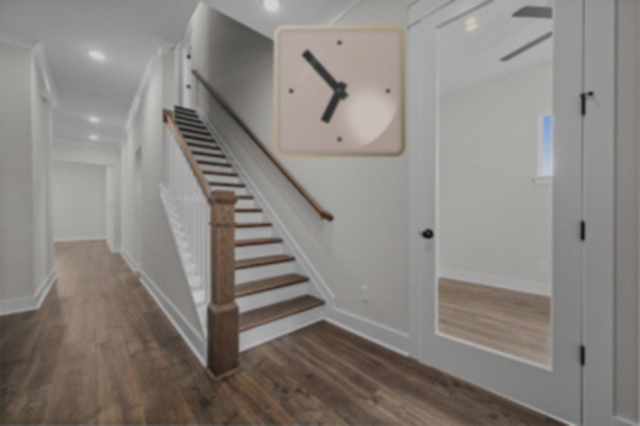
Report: 6:53
